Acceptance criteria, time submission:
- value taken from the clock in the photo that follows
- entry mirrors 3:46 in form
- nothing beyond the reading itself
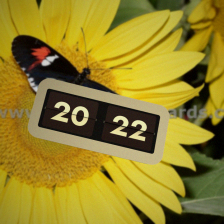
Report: 20:22
